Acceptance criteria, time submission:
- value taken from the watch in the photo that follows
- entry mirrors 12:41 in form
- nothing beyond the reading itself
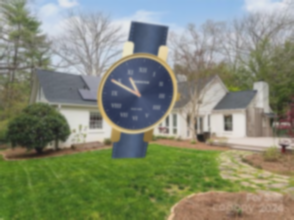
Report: 10:49
